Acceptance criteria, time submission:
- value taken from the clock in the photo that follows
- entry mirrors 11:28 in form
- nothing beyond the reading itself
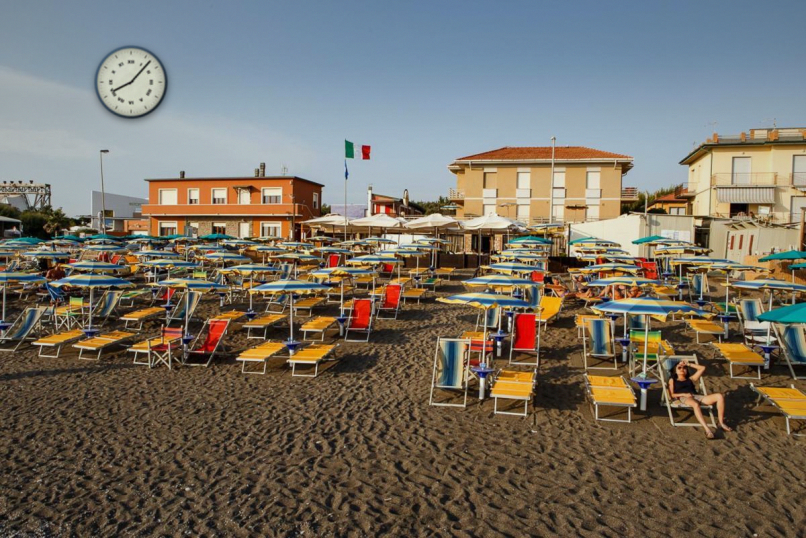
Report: 8:07
